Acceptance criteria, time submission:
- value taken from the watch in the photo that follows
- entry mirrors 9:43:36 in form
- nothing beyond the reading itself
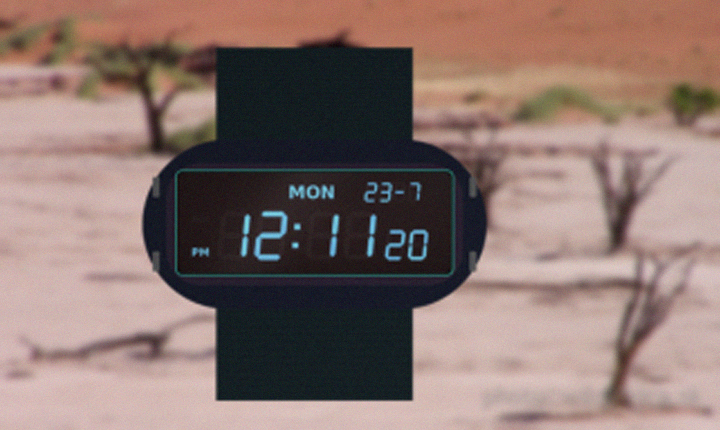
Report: 12:11:20
